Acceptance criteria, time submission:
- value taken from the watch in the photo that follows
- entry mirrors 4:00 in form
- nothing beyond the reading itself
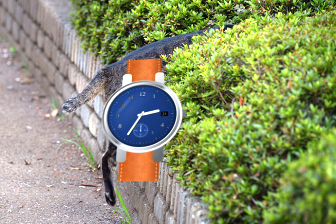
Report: 2:35
